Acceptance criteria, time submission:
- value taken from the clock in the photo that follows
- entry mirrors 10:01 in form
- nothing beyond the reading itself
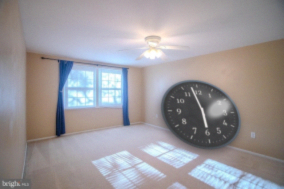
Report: 5:58
